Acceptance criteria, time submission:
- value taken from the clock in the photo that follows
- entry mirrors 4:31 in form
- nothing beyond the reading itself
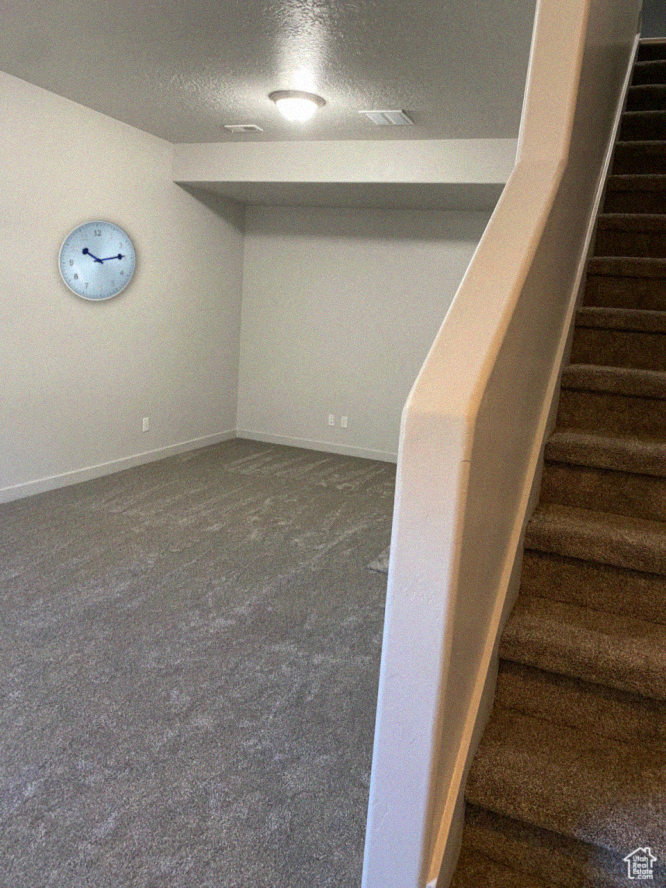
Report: 10:14
